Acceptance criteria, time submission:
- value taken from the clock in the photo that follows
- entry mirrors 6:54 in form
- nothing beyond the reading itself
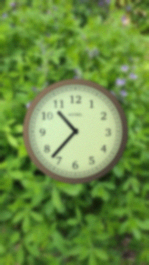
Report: 10:37
